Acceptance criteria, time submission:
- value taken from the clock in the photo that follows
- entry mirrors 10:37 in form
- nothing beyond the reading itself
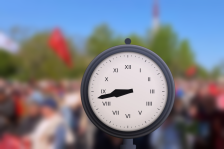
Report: 8:43
